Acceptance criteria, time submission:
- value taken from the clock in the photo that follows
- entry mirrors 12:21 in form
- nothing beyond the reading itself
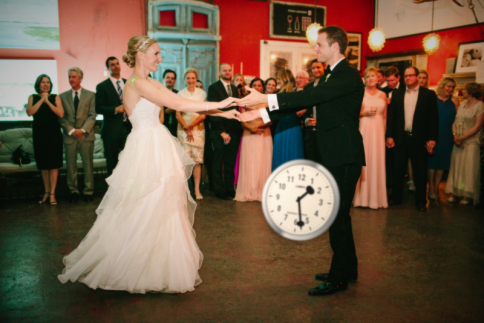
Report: 1:28
